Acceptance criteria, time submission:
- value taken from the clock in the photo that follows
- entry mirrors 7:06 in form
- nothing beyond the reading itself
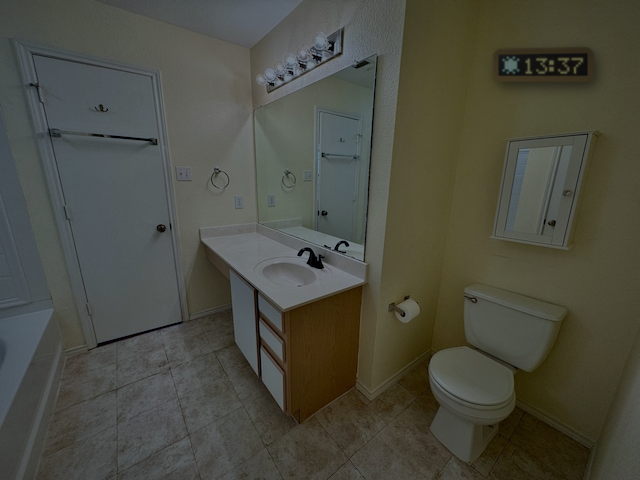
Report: 13:37
